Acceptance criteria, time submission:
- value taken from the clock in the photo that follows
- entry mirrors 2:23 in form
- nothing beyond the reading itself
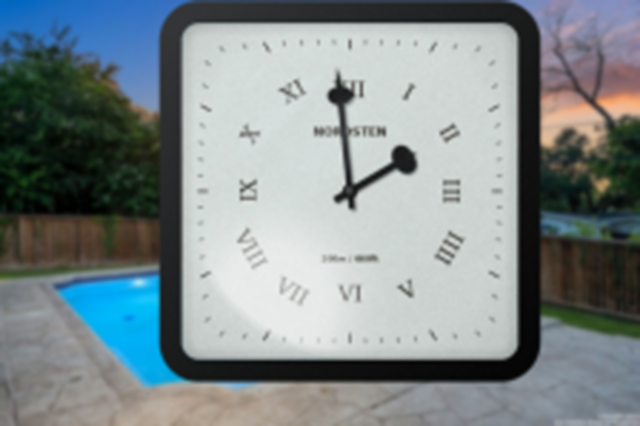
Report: 1:59
